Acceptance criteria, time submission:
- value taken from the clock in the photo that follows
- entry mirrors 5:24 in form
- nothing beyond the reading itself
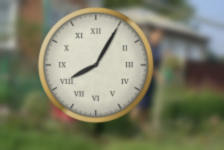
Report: 8:05
